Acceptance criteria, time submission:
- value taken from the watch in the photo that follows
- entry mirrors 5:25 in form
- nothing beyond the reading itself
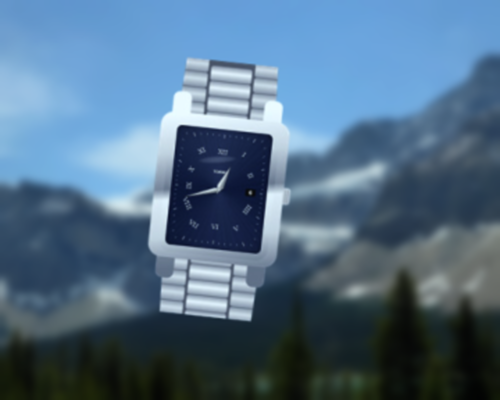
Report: 12:42
